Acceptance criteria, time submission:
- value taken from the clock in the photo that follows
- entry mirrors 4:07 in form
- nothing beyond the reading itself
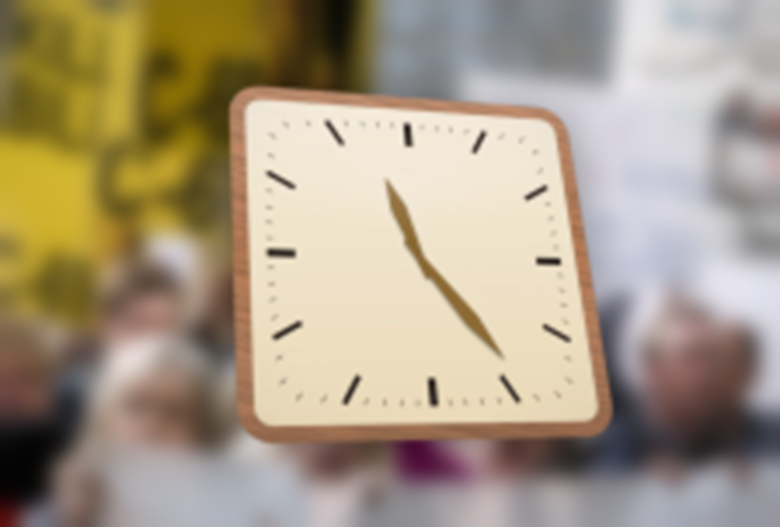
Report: 11:24
